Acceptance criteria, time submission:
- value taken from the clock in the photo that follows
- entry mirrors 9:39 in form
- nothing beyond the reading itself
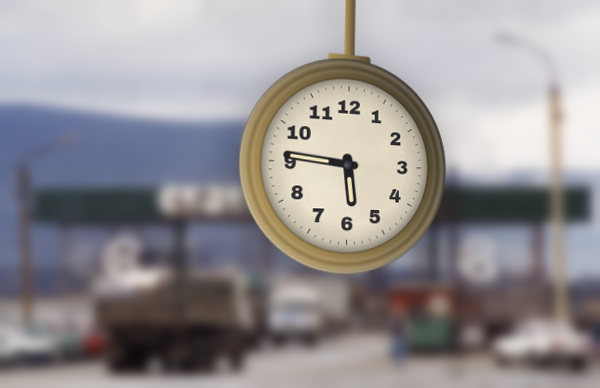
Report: 5:46
